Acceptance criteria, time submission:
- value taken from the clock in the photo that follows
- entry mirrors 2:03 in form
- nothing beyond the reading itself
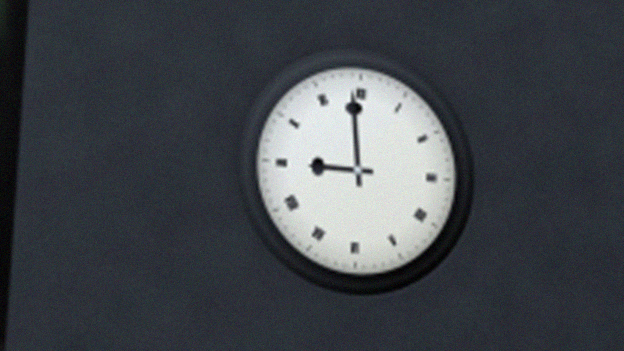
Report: 8:59
